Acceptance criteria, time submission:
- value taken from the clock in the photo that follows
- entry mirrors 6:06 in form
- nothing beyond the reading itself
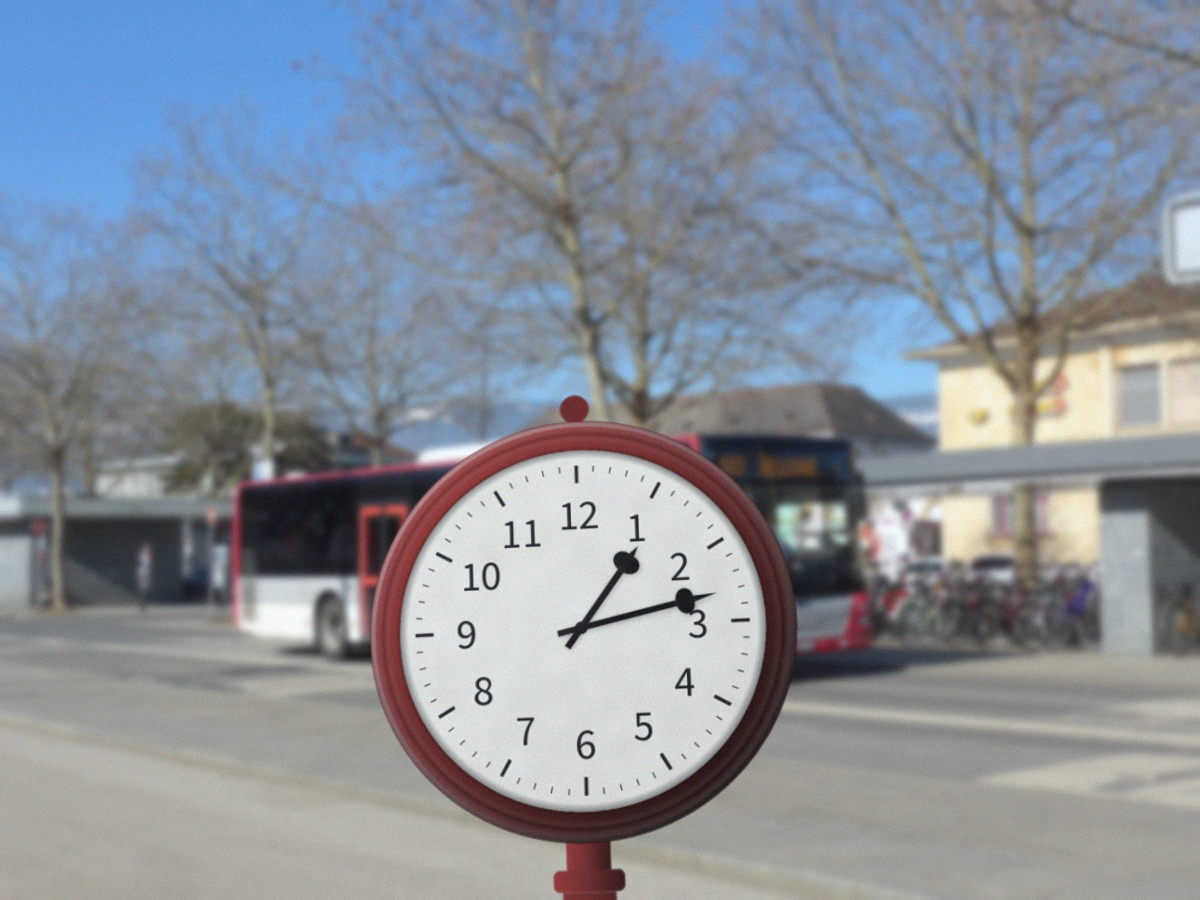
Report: 1:13
